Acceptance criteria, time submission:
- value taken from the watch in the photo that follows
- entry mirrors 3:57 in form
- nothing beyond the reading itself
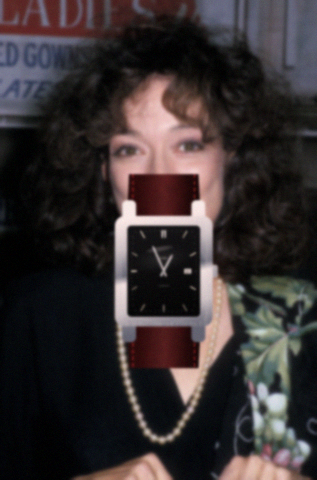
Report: 12:56
